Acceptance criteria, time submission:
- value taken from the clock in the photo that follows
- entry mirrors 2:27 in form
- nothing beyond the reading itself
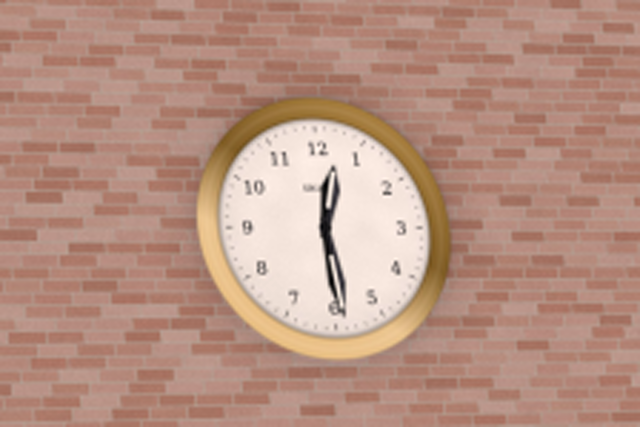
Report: 12:29
